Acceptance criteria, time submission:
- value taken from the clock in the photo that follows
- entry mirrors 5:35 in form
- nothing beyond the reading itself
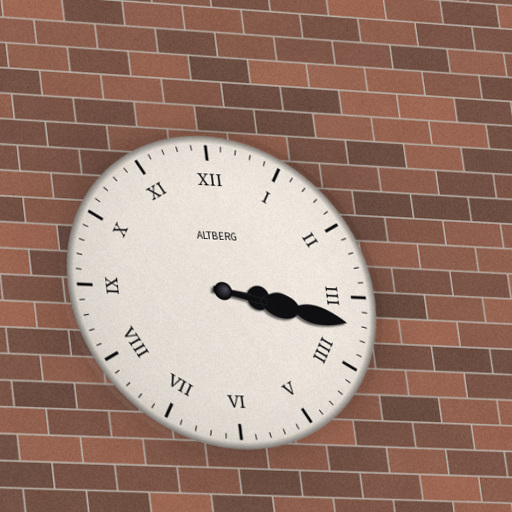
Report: 3:17
